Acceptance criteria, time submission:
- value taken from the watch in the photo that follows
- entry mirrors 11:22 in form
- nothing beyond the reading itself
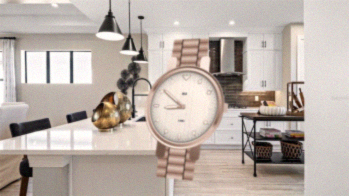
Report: 8:51
